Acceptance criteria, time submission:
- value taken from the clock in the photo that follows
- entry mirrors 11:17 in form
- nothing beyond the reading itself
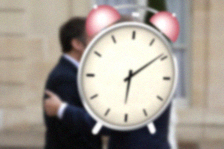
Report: 6:09
